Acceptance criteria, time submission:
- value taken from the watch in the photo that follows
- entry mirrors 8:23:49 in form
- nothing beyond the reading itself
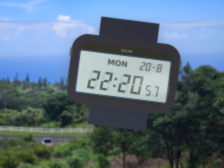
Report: 22:20:57
